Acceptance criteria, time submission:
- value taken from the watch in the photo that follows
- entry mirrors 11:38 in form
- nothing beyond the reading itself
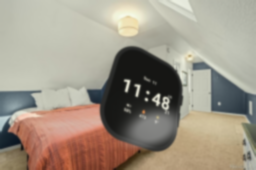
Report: 11:48
